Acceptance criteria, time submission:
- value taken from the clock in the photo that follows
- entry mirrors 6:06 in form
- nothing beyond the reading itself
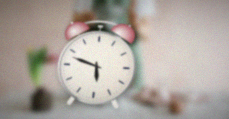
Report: 5:48
